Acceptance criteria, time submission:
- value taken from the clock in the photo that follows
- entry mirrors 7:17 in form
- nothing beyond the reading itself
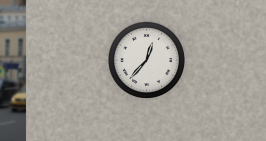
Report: 12:37
